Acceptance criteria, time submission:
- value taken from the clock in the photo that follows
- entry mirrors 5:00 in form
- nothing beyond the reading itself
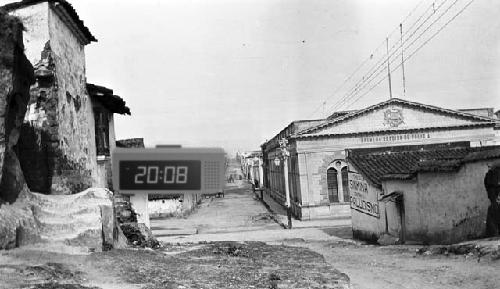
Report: 20:08
